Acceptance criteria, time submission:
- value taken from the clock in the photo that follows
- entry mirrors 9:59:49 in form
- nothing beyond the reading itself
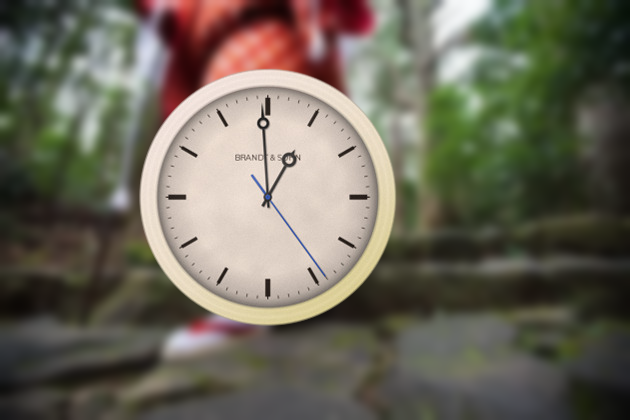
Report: 12:59:24
